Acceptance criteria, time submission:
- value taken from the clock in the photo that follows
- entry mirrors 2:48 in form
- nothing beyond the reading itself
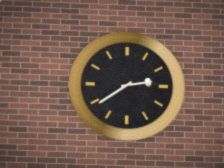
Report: 2:39
